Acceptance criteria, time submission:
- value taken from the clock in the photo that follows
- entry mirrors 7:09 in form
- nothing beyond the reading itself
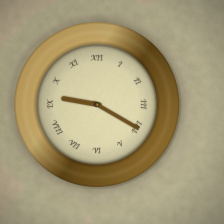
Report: 9:20
